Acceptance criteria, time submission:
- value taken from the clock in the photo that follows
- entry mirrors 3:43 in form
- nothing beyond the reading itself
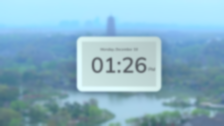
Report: 1:26
